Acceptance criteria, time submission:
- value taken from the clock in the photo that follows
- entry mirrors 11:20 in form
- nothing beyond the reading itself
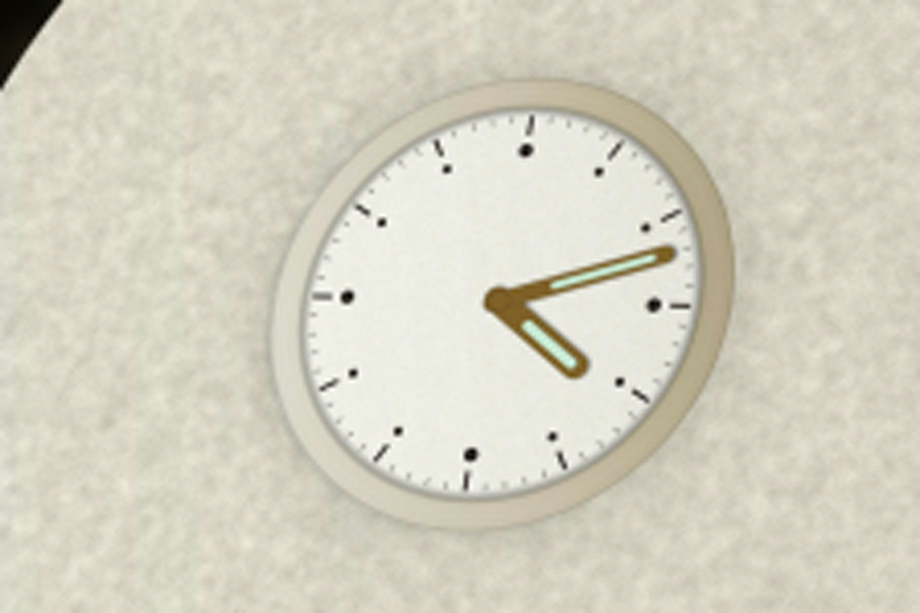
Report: 4:12
